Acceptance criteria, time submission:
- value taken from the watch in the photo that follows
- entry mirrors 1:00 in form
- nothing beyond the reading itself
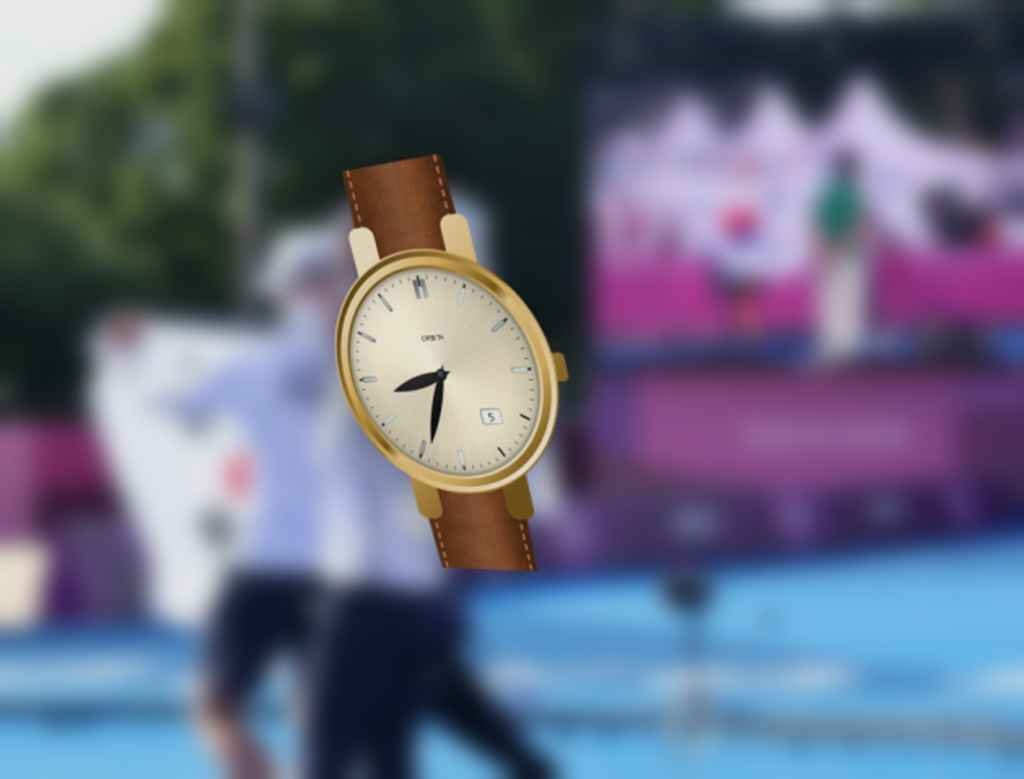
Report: 8:34
